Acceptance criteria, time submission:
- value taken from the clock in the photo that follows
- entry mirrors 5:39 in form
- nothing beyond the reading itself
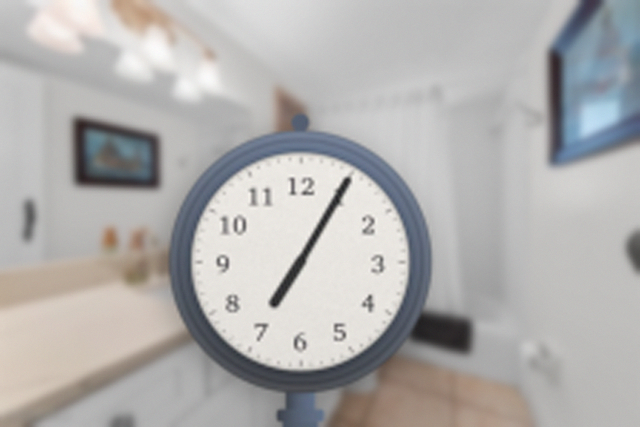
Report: 7:05
